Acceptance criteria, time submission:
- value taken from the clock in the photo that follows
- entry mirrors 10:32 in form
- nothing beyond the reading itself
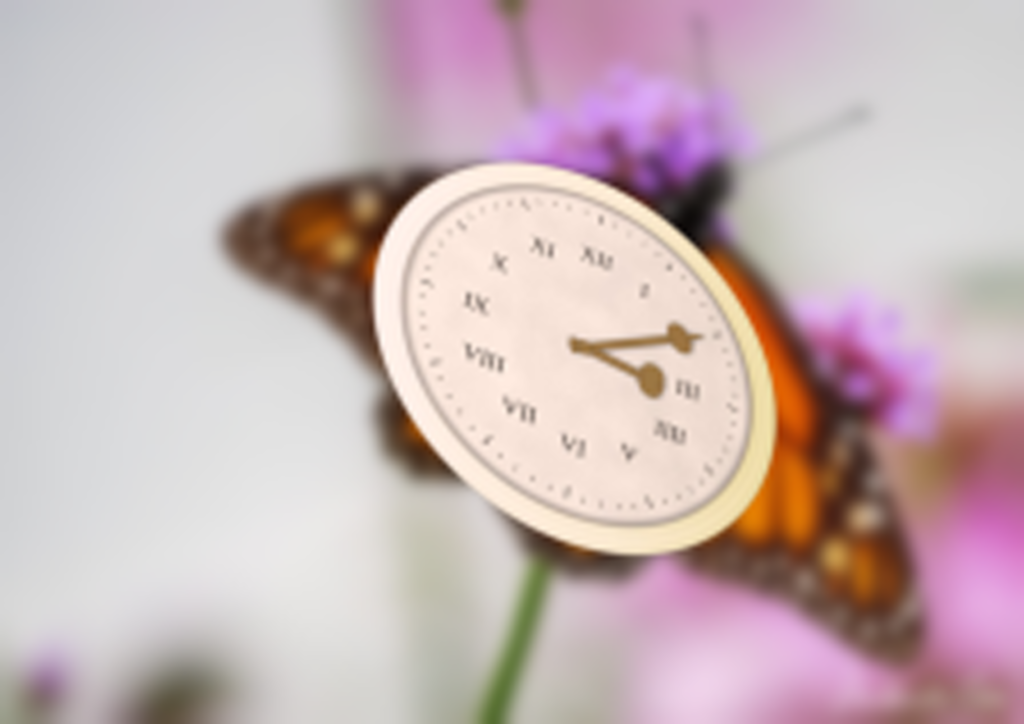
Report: 3:10
